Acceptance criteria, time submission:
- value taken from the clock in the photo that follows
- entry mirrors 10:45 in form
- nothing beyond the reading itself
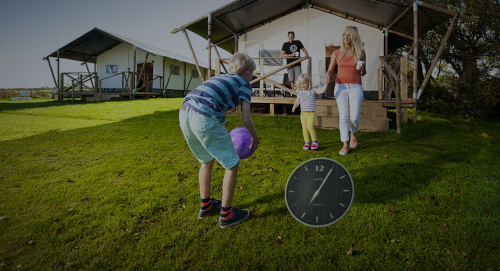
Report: 7:05
